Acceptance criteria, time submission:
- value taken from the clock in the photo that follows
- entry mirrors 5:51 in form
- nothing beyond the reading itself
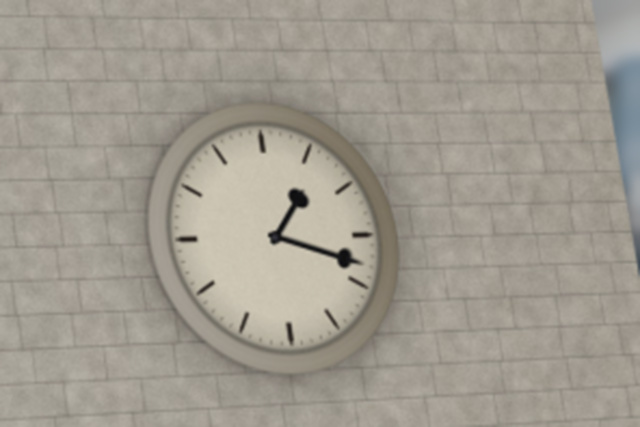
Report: 1:18
